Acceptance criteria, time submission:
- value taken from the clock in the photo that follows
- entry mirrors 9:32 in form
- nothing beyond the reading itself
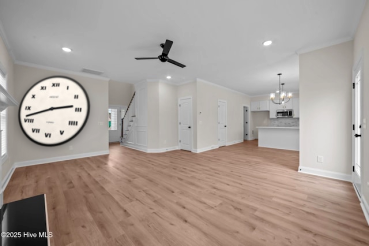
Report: 2:42
